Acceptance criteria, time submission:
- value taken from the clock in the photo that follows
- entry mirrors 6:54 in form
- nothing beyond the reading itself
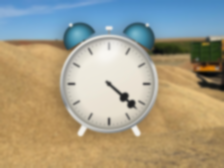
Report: 4:22
